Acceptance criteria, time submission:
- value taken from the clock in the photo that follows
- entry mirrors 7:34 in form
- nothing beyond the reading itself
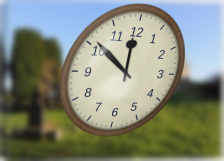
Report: 11:51
